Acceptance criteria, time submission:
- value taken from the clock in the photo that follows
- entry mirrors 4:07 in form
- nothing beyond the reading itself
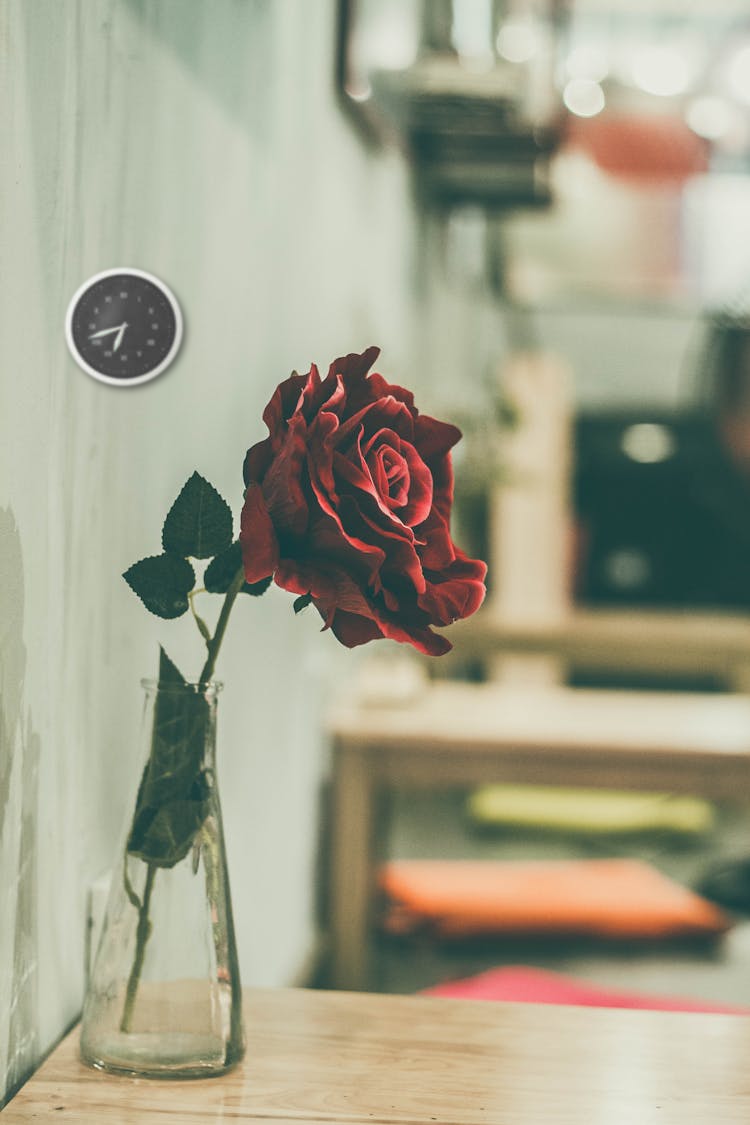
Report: 6:42
